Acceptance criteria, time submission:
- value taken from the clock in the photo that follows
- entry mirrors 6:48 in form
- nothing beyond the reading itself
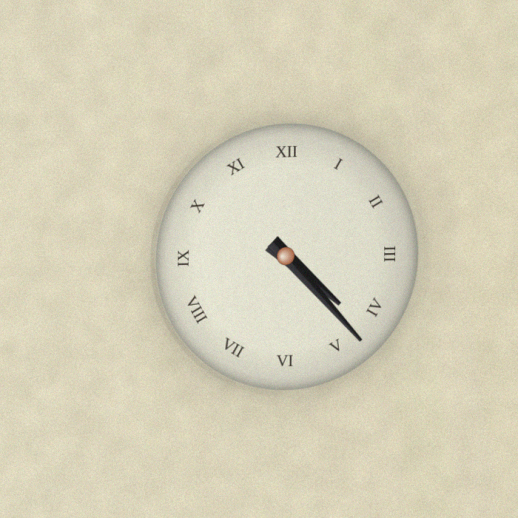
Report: 4:23
